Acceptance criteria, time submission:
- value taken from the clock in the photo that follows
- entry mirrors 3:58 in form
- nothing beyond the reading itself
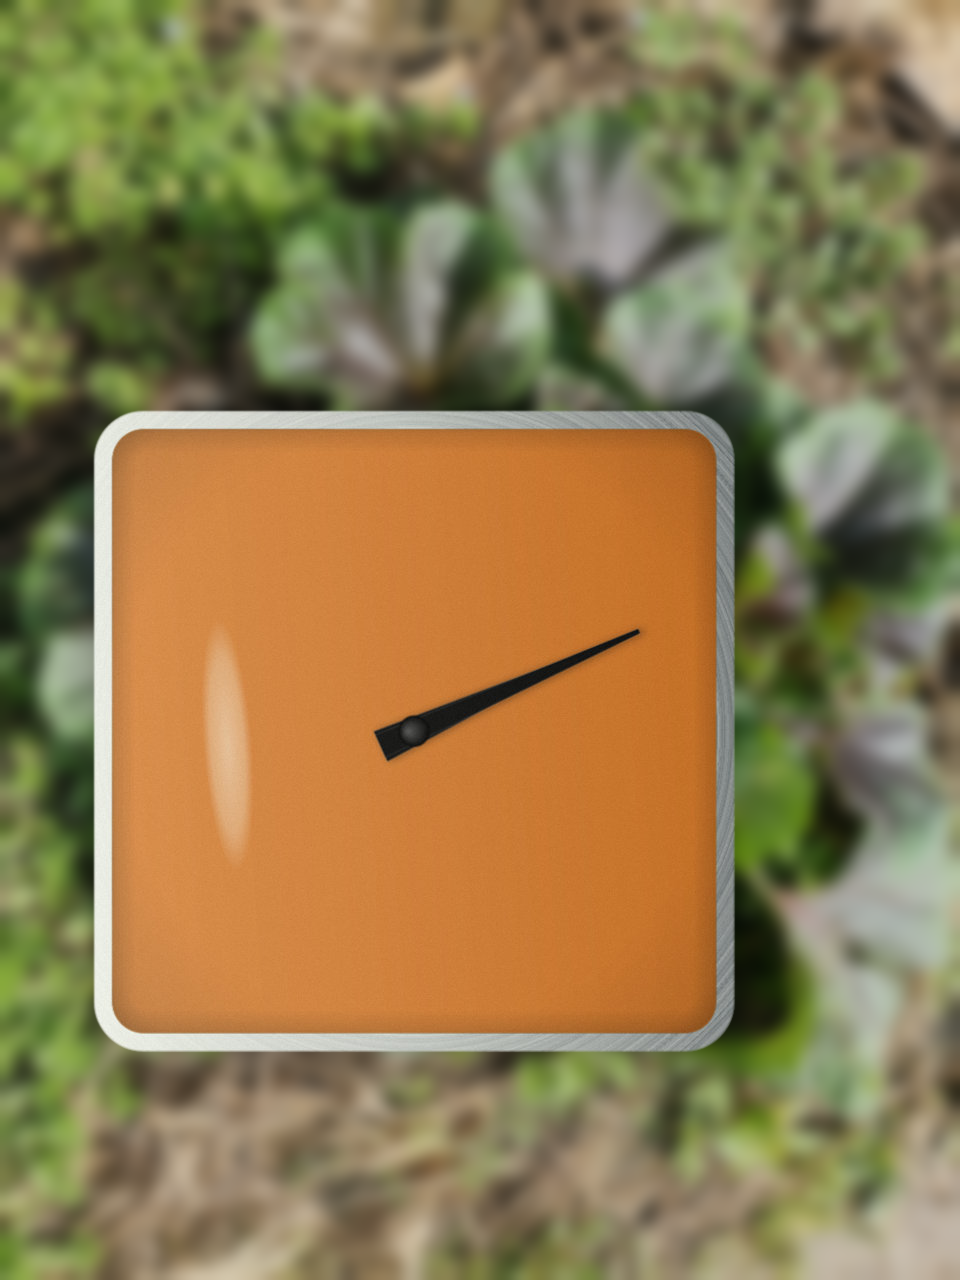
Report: 2:11
